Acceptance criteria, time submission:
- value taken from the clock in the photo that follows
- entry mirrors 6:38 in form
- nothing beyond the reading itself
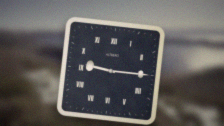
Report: 9:15
